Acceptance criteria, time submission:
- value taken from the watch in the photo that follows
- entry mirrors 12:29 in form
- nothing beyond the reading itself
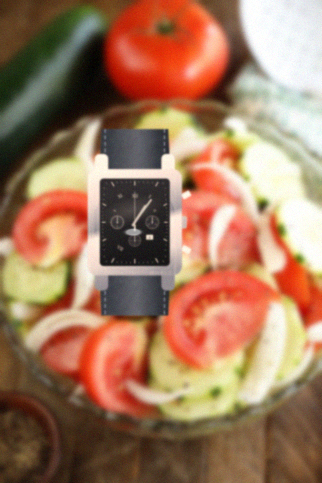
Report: 1:06
